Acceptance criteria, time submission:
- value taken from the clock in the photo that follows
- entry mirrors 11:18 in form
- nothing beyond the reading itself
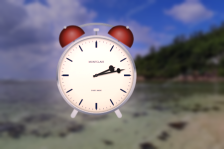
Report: 2:13
